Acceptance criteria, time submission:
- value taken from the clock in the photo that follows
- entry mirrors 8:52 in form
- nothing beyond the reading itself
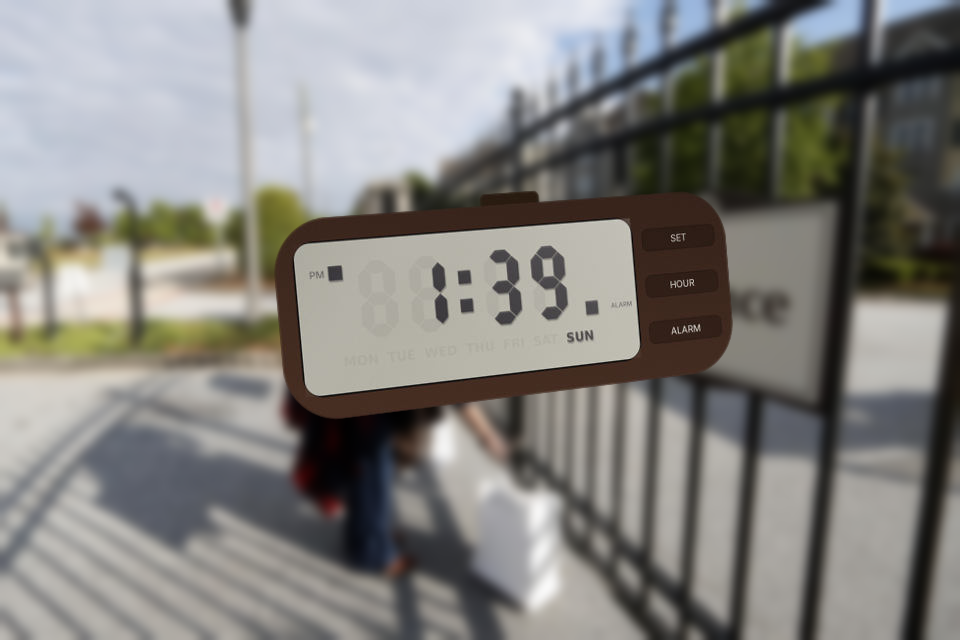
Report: 1:39
